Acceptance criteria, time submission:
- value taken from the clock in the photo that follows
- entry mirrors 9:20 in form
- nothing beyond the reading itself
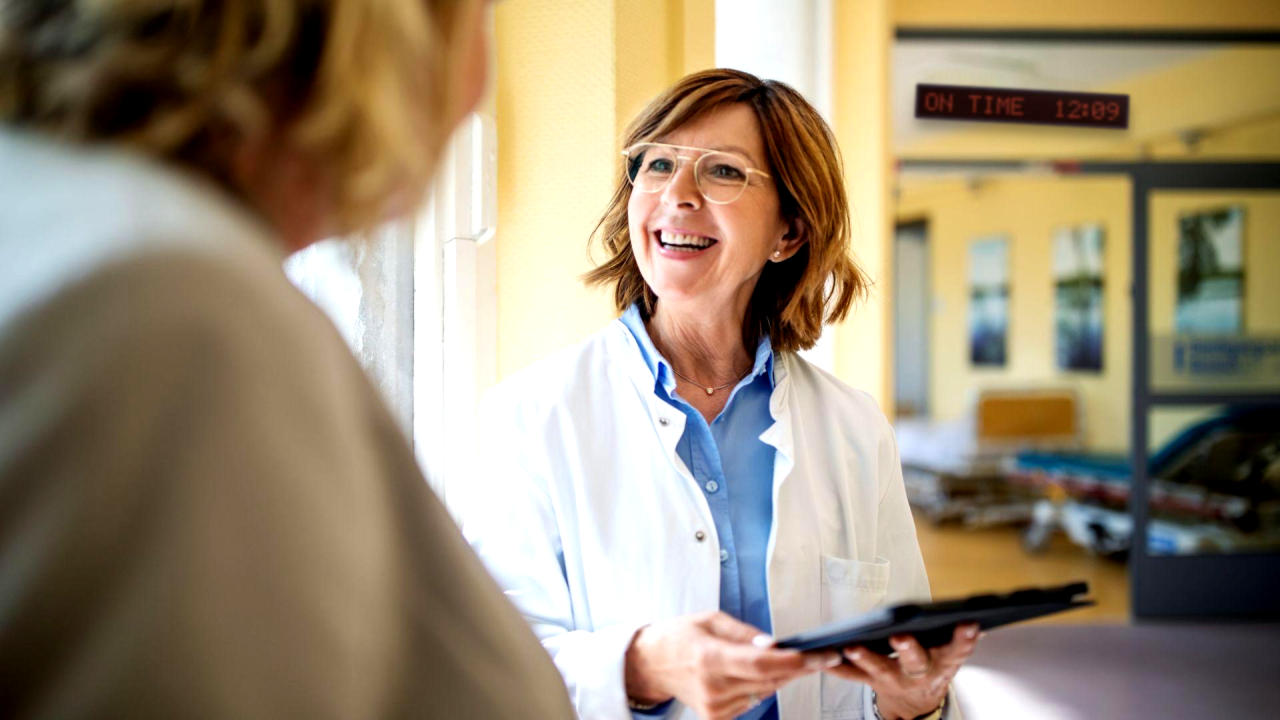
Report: 12:09
